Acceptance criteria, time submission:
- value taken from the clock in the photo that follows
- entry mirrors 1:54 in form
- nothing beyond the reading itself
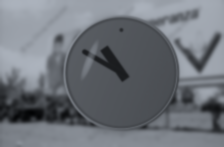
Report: 10:50
